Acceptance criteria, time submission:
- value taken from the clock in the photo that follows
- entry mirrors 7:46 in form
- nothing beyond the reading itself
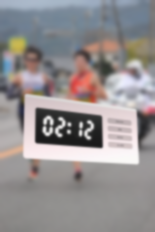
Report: 2:12
